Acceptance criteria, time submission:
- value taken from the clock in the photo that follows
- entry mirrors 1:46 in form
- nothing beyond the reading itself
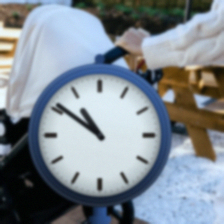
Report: 10:51
